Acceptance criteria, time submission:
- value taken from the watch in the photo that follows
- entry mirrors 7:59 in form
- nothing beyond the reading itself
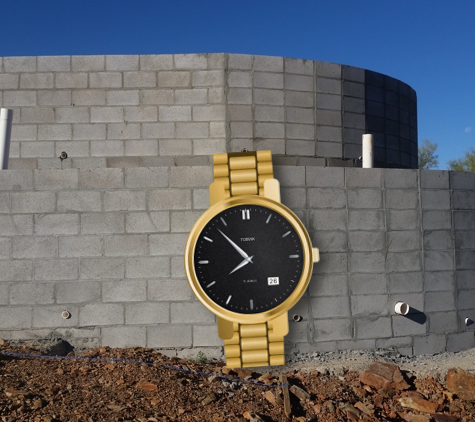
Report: 7:53
